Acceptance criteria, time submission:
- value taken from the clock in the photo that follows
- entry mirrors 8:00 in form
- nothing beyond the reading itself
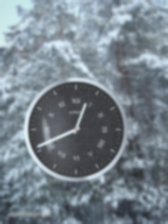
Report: 12:41
